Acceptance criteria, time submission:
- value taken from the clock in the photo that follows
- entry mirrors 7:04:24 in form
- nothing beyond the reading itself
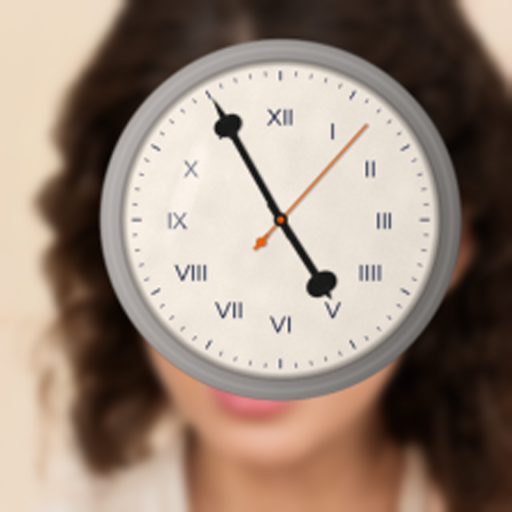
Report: 4:55:07
